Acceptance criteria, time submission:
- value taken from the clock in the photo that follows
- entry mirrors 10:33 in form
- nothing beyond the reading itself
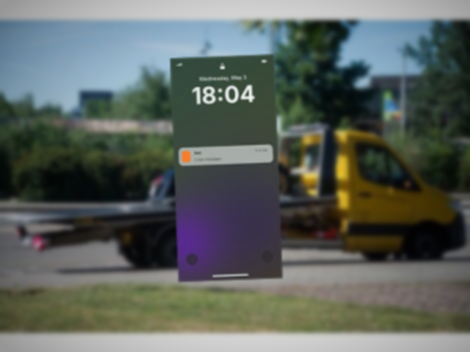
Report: 18:04
